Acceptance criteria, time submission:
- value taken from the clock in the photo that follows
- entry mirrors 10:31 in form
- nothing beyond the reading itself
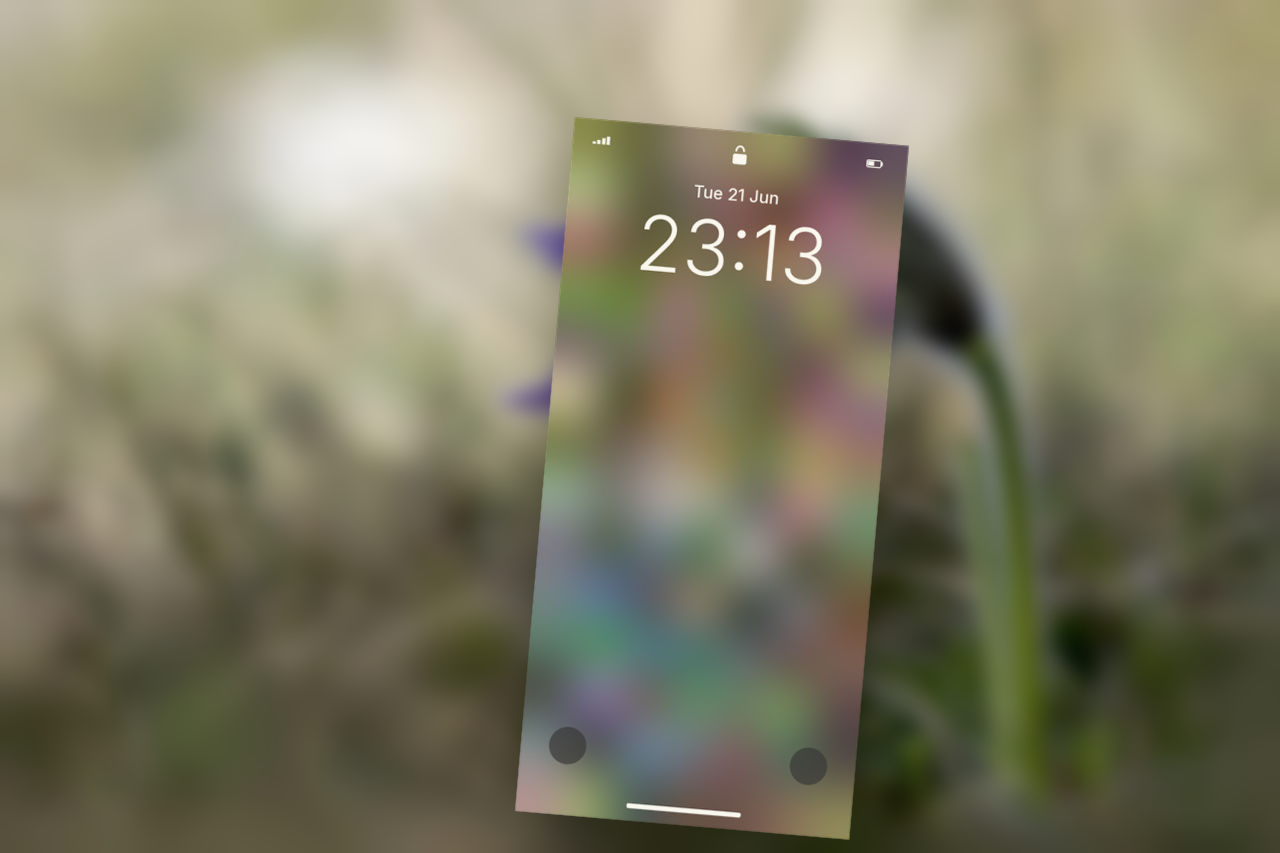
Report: 23:13
